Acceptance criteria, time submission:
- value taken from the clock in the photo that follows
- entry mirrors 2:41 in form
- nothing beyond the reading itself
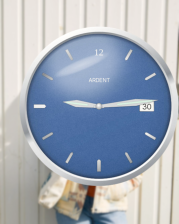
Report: 9:14
